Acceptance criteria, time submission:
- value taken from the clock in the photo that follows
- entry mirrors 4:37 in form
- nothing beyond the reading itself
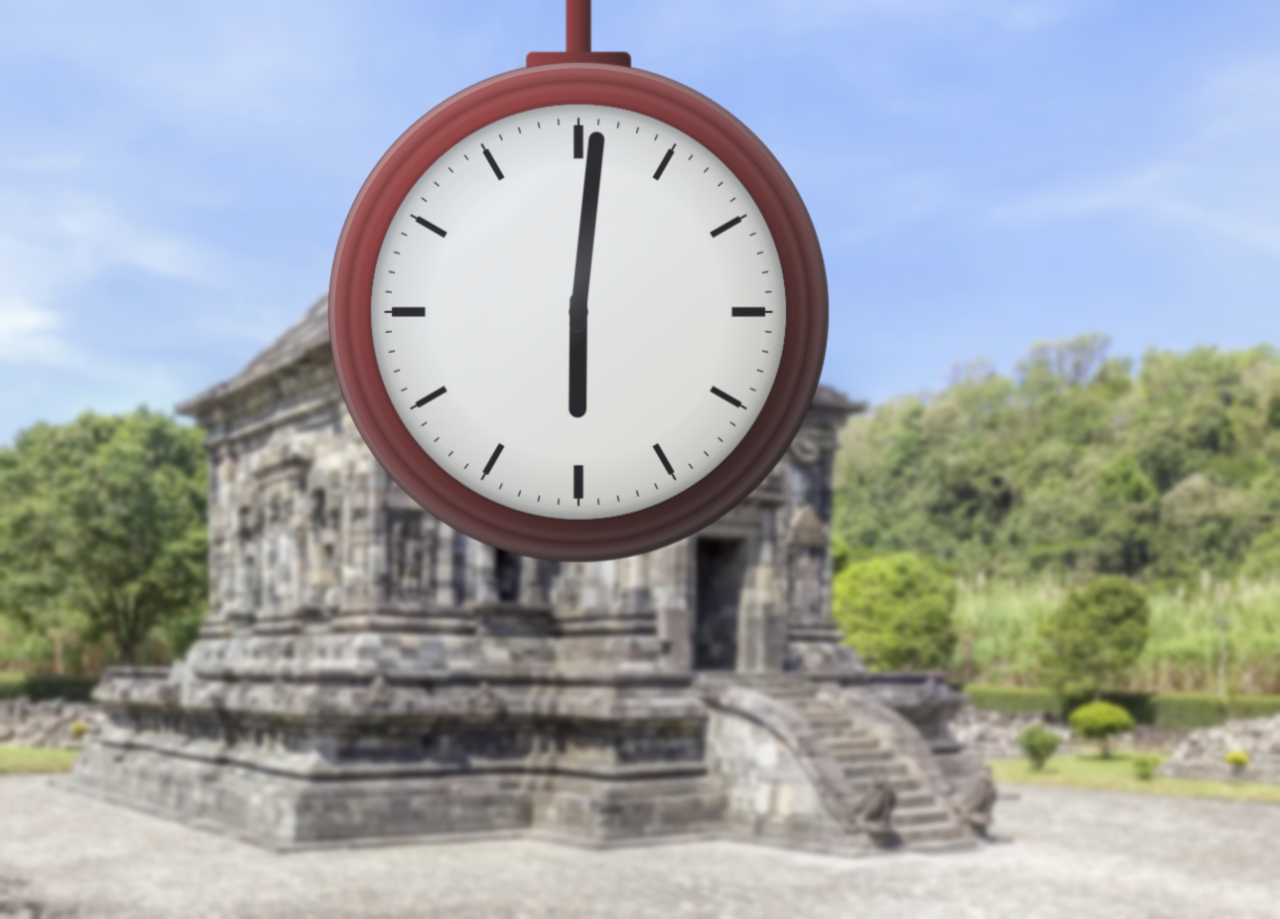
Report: 6:01
